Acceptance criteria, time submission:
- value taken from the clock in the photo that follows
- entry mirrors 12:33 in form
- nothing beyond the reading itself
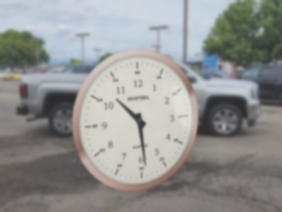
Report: 10:29
